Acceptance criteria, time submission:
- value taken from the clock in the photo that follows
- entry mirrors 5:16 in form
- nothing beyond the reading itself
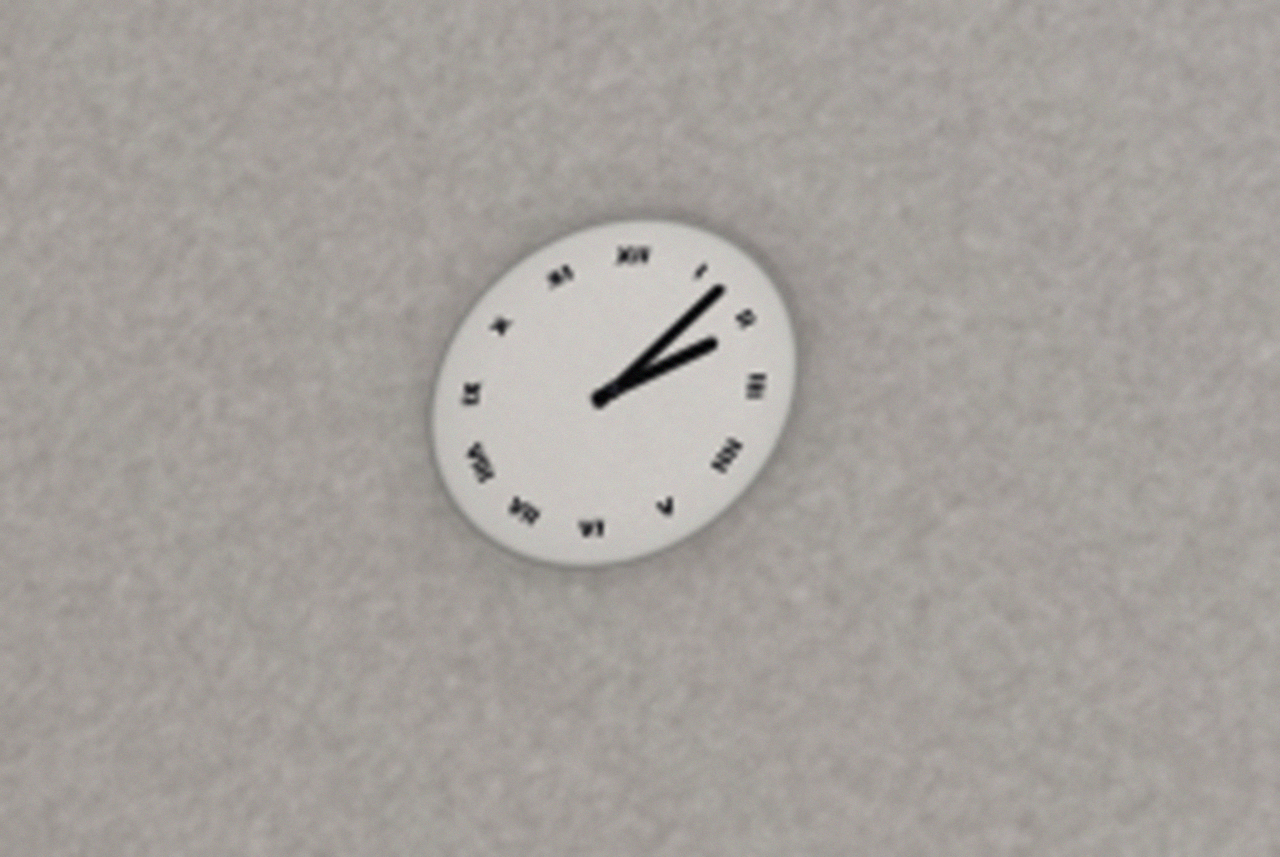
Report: 2:07
